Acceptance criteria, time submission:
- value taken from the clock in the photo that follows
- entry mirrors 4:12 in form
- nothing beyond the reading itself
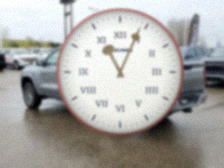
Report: 11:04
